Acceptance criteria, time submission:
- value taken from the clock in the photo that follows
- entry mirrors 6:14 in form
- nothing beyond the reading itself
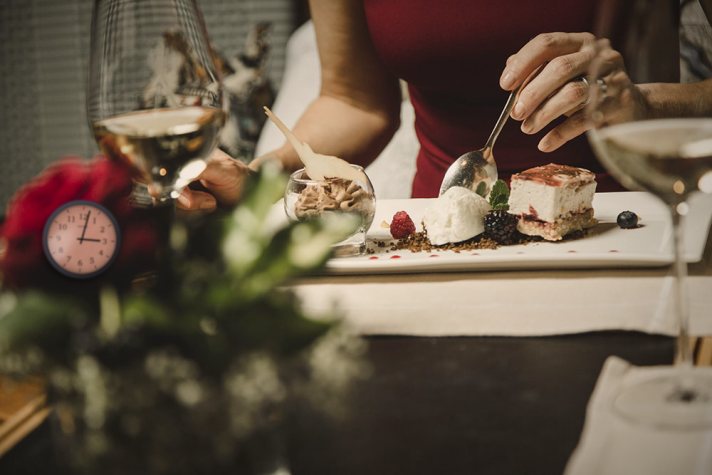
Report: 3:02
